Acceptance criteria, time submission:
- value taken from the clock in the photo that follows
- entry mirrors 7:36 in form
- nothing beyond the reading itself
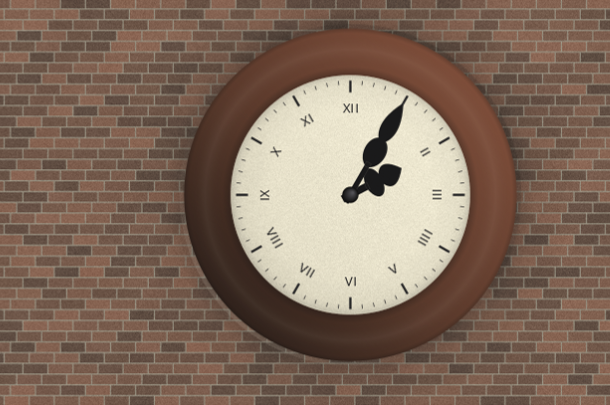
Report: 2:05
